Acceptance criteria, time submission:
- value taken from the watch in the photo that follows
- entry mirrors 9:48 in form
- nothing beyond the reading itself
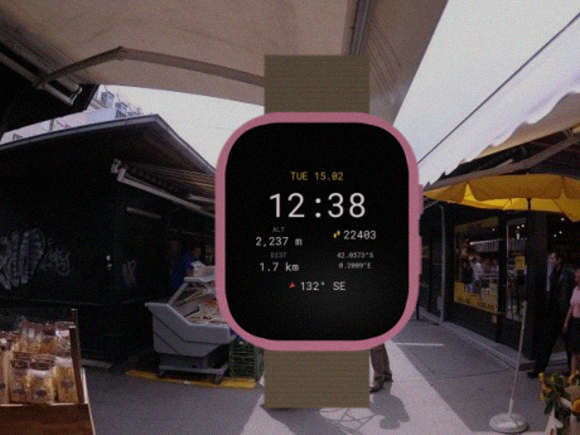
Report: 12:38
